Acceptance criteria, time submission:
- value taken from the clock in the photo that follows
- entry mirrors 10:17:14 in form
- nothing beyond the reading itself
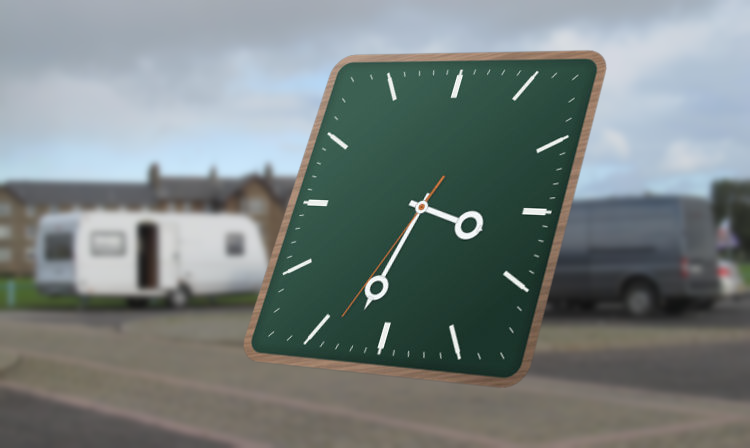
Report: 3:32:34
